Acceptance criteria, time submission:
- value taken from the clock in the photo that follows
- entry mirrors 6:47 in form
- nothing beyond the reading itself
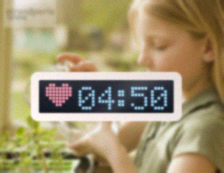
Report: 4:50
